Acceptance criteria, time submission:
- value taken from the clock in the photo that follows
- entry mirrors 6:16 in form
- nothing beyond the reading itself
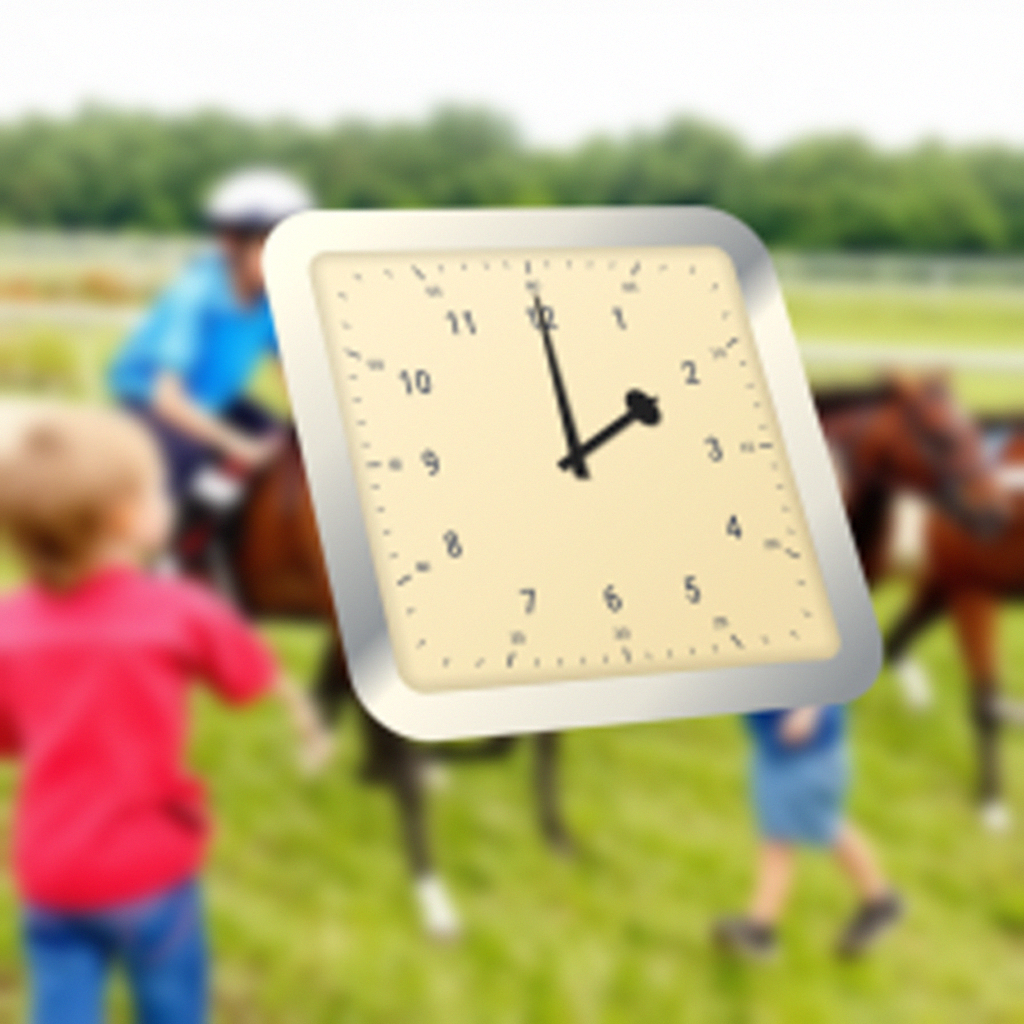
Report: 2:00
